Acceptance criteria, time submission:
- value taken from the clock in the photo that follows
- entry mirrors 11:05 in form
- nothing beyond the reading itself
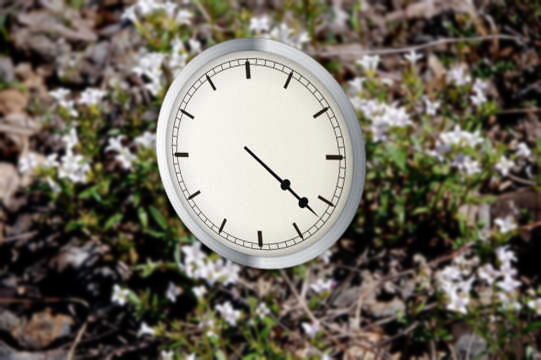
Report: 4:22
